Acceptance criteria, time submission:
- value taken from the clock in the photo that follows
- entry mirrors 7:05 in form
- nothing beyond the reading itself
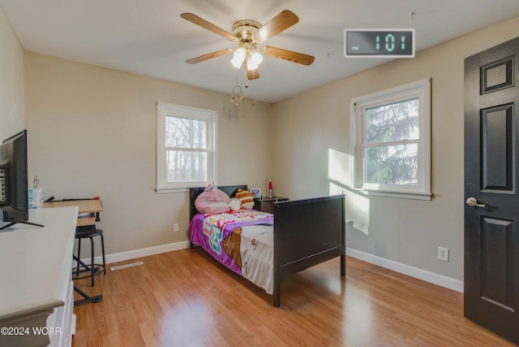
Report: 1:01
